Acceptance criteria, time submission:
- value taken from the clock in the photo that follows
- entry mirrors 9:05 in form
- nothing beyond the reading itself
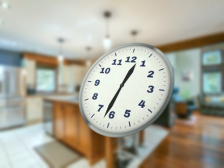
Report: 12:32
